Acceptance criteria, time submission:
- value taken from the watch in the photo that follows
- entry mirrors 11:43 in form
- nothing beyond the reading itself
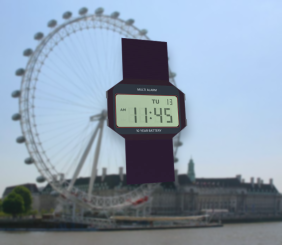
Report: 11:45
